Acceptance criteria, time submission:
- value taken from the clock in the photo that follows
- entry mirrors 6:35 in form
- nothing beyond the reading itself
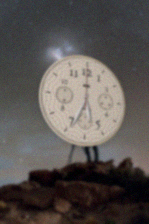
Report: 5:34
